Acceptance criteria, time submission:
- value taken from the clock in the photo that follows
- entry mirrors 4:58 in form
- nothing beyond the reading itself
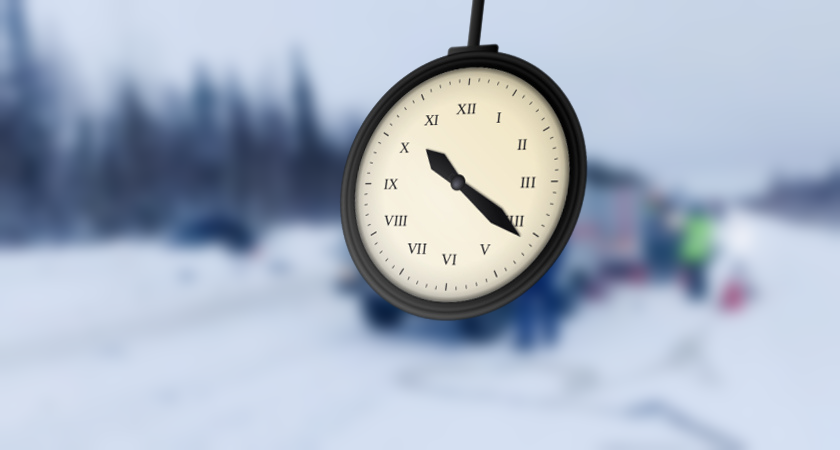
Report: 10:21
